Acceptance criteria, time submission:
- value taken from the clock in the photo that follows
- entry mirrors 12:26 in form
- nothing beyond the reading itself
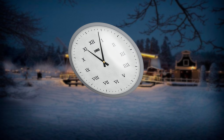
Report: 11:04
